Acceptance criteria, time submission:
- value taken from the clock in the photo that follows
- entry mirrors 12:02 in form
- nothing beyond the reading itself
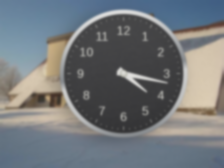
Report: 4:17
